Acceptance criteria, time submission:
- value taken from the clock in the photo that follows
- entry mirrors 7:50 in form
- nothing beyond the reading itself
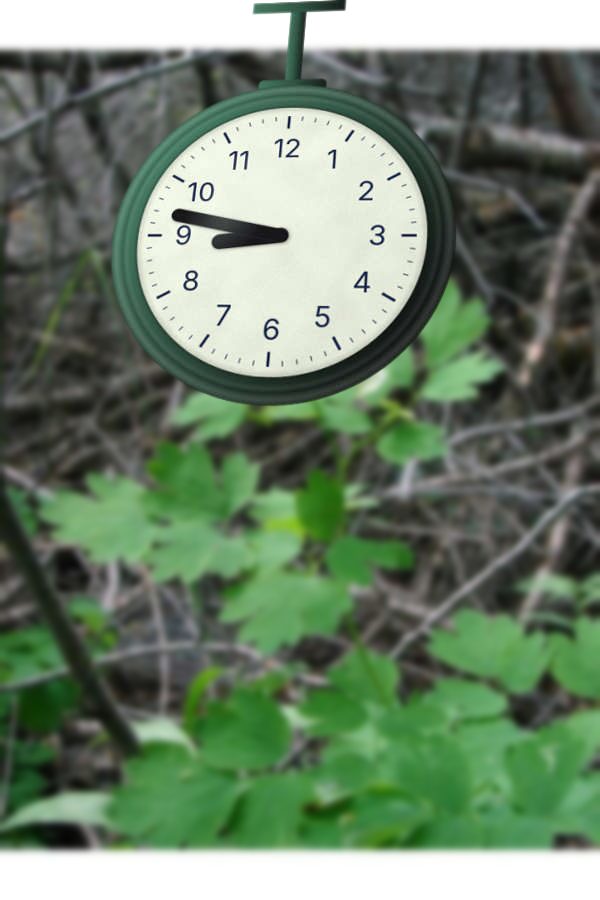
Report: 8:47
